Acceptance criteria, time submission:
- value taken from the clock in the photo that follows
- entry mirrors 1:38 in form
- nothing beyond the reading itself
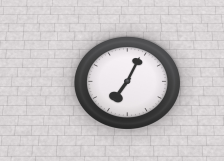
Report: 7:04
